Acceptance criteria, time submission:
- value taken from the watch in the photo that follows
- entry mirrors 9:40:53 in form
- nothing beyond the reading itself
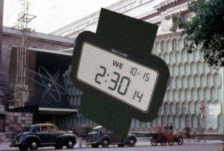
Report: 2:30:14
